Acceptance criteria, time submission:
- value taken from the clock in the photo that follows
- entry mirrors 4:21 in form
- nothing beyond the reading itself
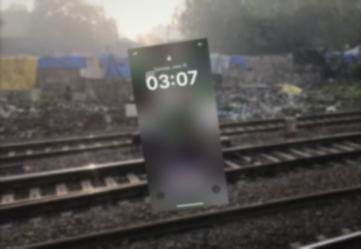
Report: 3:07
